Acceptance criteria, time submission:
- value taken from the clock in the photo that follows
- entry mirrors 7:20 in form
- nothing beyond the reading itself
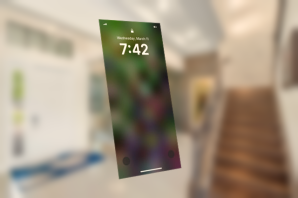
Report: 7:42
